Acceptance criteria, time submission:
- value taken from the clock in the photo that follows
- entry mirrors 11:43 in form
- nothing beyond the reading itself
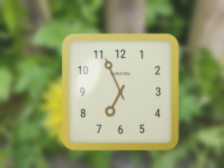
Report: 6:56
